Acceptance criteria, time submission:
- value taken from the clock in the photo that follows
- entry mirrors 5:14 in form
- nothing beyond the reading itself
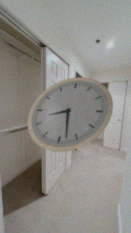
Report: 8:28
